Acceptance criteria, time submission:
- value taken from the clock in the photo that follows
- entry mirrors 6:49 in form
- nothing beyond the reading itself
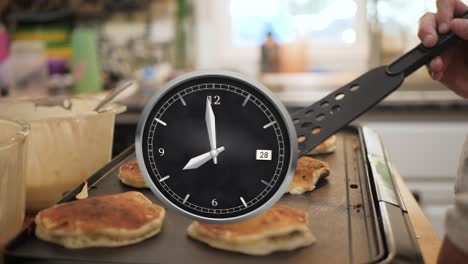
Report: 7:59
